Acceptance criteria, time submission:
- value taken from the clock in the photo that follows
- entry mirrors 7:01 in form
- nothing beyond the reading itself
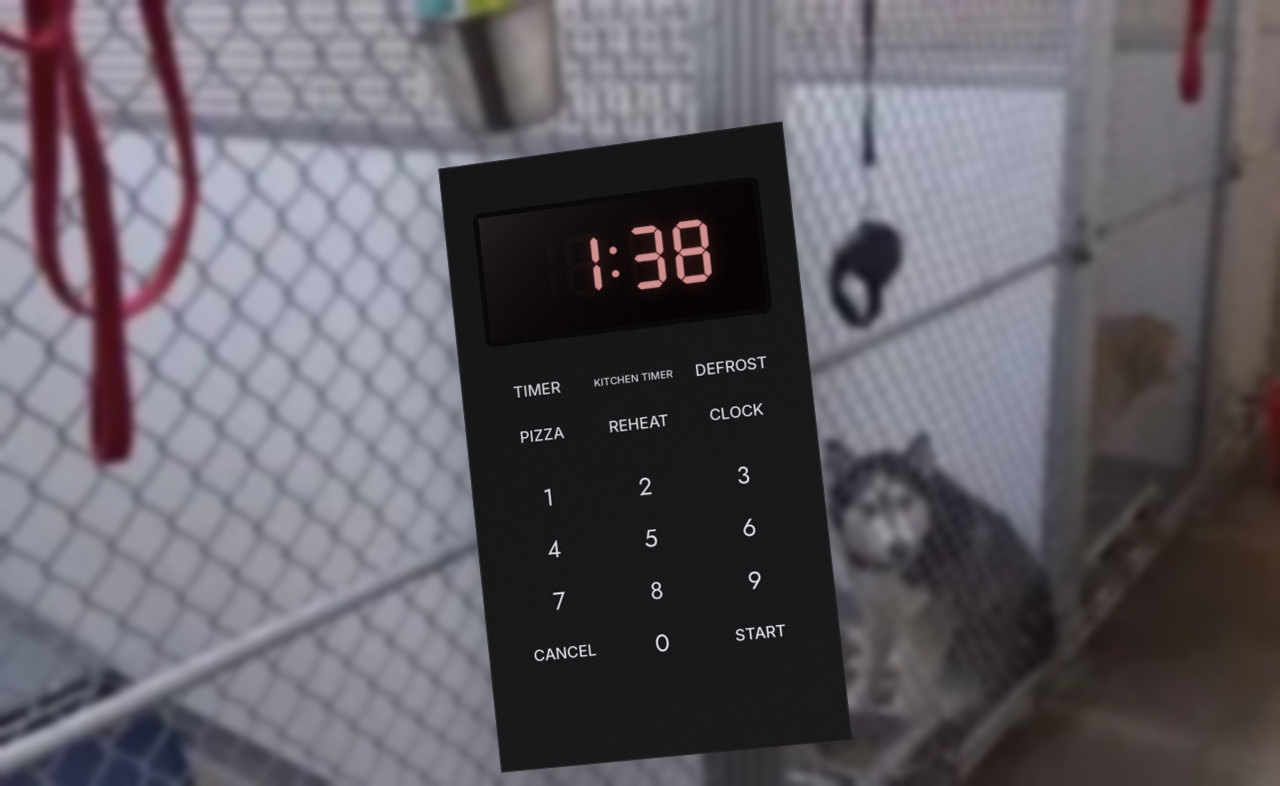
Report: 1:38
